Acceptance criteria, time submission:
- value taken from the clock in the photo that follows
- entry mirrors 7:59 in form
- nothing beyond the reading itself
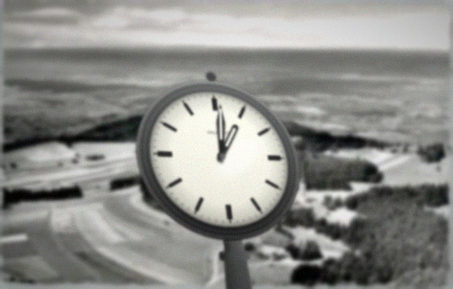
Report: 1:01
